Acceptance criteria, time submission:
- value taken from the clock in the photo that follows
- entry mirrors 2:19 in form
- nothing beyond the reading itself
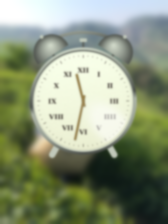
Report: 11:32
